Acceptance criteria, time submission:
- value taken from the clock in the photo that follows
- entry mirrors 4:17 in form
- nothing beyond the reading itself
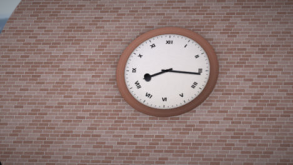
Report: 8:16
